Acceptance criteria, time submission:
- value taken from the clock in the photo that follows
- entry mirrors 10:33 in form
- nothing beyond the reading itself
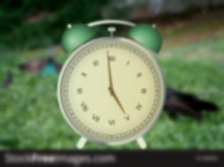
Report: 4:59
